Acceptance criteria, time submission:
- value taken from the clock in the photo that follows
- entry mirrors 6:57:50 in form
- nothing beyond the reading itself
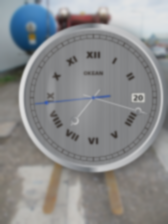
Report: 7:17:44
